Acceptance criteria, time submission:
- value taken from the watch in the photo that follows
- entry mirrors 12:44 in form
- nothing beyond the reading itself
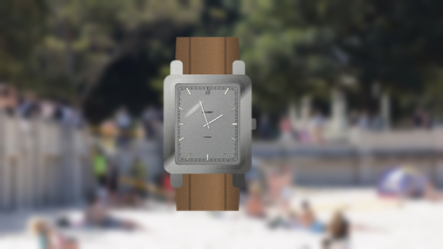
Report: 1:57
